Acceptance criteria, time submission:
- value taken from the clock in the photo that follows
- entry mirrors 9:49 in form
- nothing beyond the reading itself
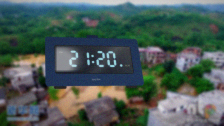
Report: 21:20
